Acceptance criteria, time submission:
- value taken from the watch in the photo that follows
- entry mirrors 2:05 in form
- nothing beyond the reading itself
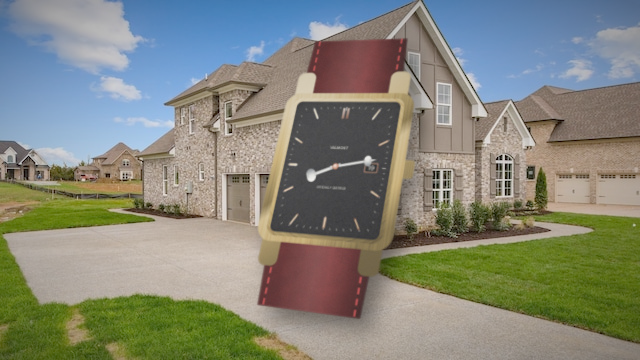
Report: 8:13
